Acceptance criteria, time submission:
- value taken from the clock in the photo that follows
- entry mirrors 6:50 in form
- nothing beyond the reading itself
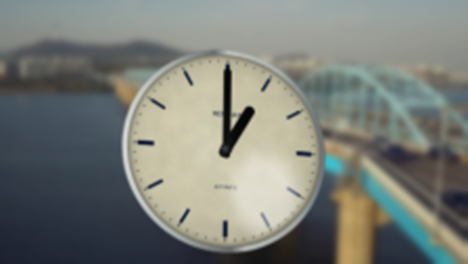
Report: 1:00
